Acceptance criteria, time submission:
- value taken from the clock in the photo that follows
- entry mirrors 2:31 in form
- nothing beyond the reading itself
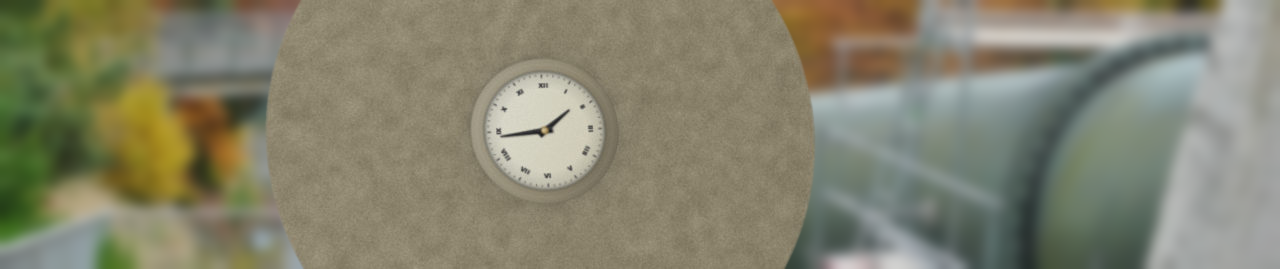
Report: 1:44
